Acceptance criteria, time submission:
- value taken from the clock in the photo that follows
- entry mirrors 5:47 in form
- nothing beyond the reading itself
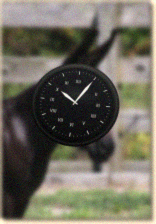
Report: 10:05
